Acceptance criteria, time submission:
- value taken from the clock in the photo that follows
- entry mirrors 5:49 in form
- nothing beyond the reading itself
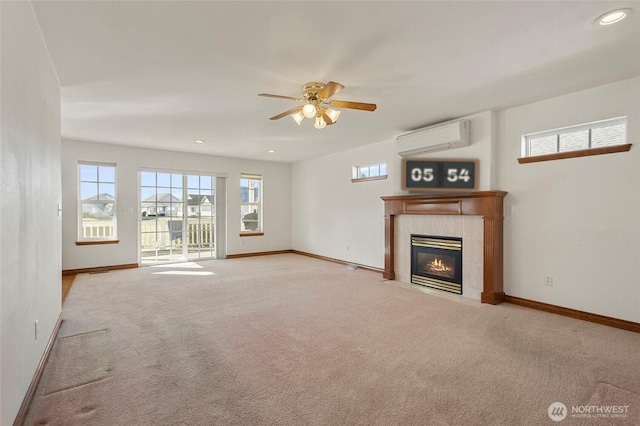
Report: 5:54
